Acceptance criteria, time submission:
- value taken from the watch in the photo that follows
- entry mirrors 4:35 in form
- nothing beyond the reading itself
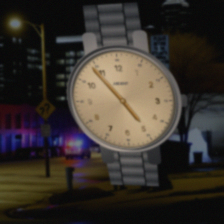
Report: 4:54
